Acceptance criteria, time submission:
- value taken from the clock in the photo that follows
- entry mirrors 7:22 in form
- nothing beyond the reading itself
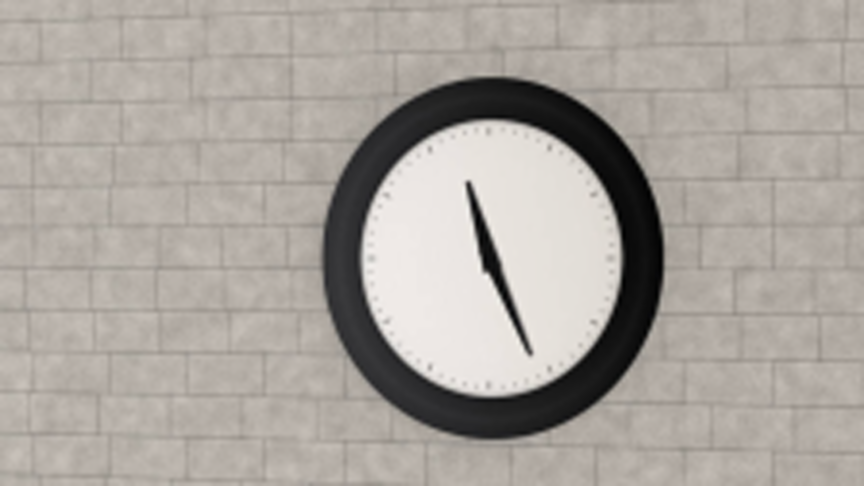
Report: 11:26
